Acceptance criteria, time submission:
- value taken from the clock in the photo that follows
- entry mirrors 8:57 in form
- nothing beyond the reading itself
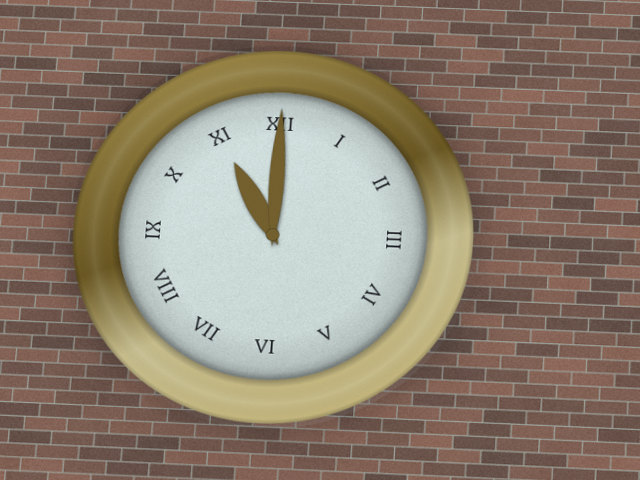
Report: 11:00
